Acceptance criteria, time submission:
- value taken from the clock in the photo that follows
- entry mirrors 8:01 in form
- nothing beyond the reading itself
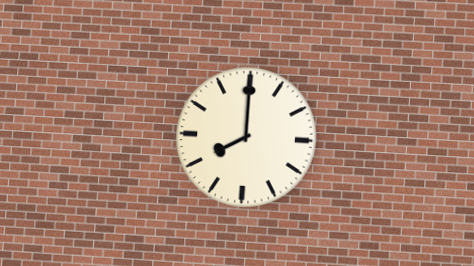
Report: 8:00
